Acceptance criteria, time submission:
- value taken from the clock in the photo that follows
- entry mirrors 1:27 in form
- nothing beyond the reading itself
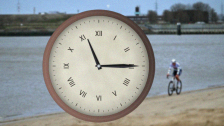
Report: 11:15
